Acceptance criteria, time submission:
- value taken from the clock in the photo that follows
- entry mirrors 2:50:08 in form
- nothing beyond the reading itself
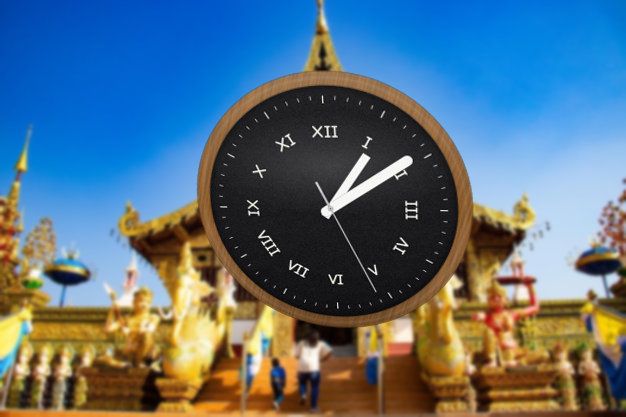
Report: 1:09:26
